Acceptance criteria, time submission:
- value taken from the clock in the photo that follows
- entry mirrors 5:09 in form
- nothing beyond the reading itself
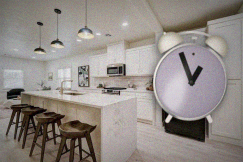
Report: 12:56
